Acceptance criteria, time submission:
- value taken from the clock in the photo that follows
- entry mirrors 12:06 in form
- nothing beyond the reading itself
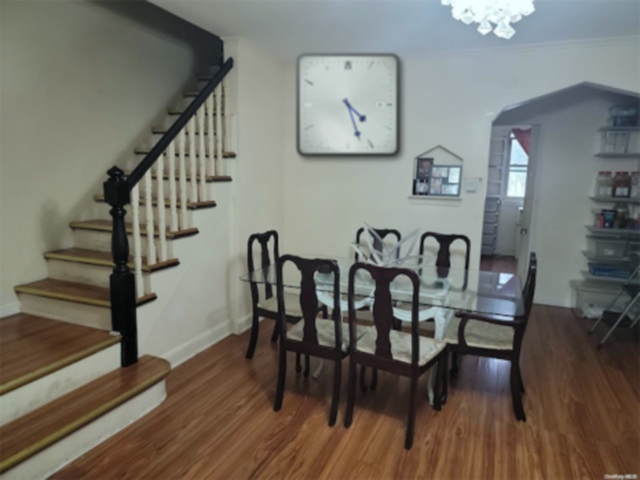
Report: 4:27
